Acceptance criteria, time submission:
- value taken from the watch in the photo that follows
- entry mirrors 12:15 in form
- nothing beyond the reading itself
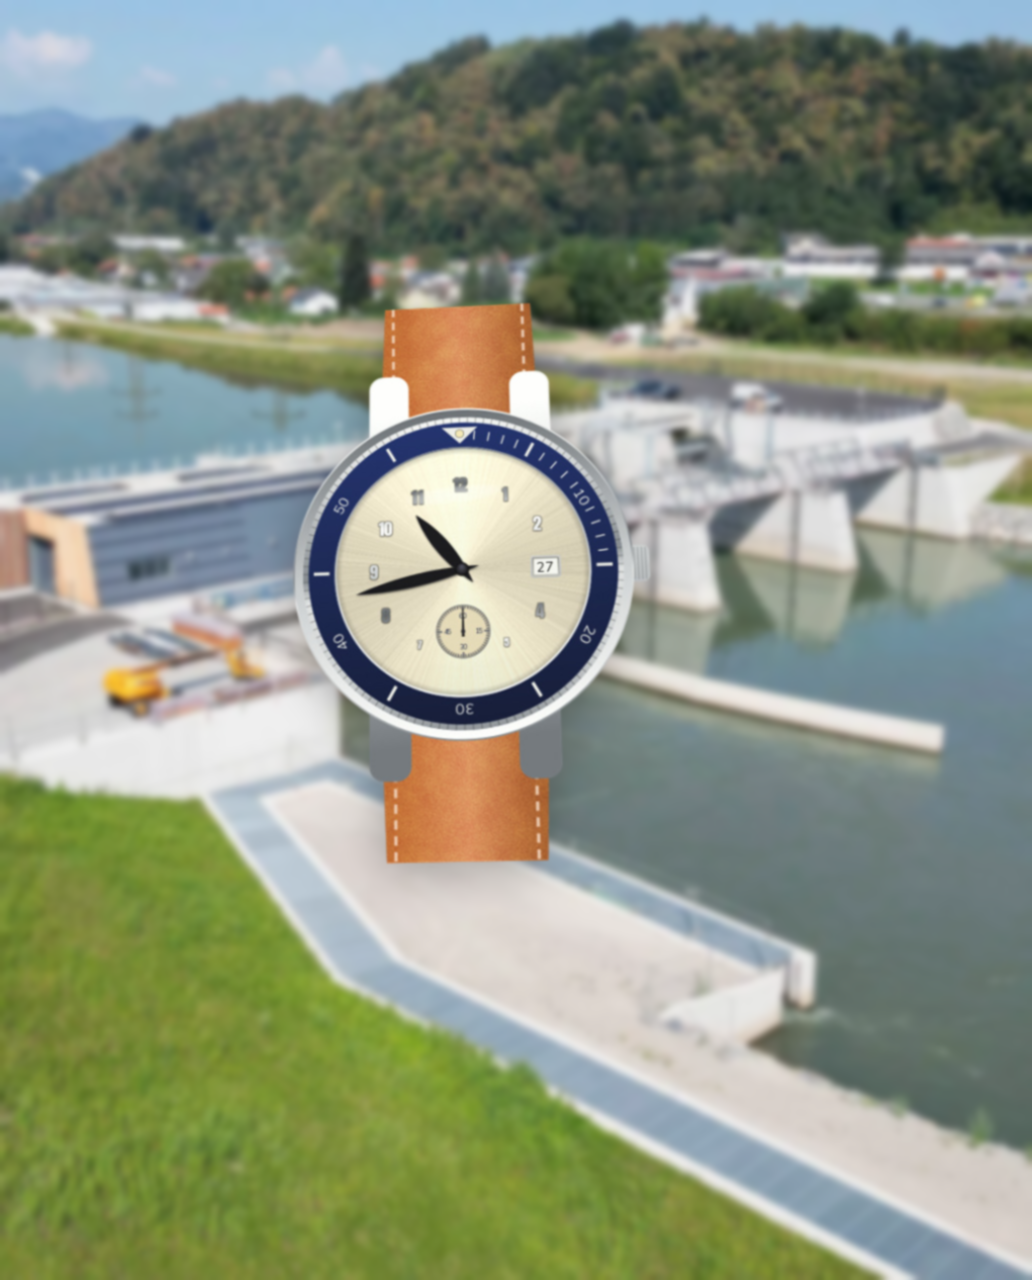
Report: 10:43
